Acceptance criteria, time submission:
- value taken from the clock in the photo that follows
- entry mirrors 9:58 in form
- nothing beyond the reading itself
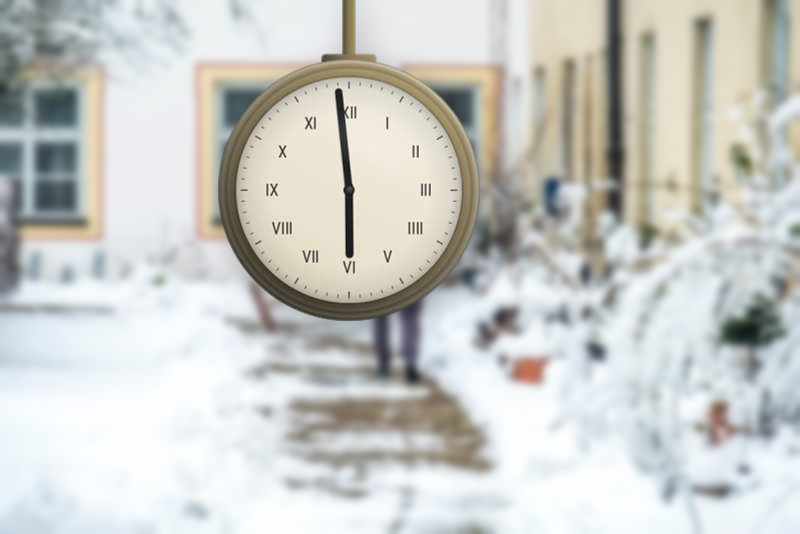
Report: 5:59
